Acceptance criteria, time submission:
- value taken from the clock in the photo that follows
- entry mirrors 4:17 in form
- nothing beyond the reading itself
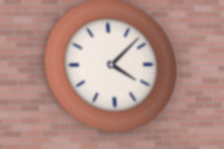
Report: 4:08
